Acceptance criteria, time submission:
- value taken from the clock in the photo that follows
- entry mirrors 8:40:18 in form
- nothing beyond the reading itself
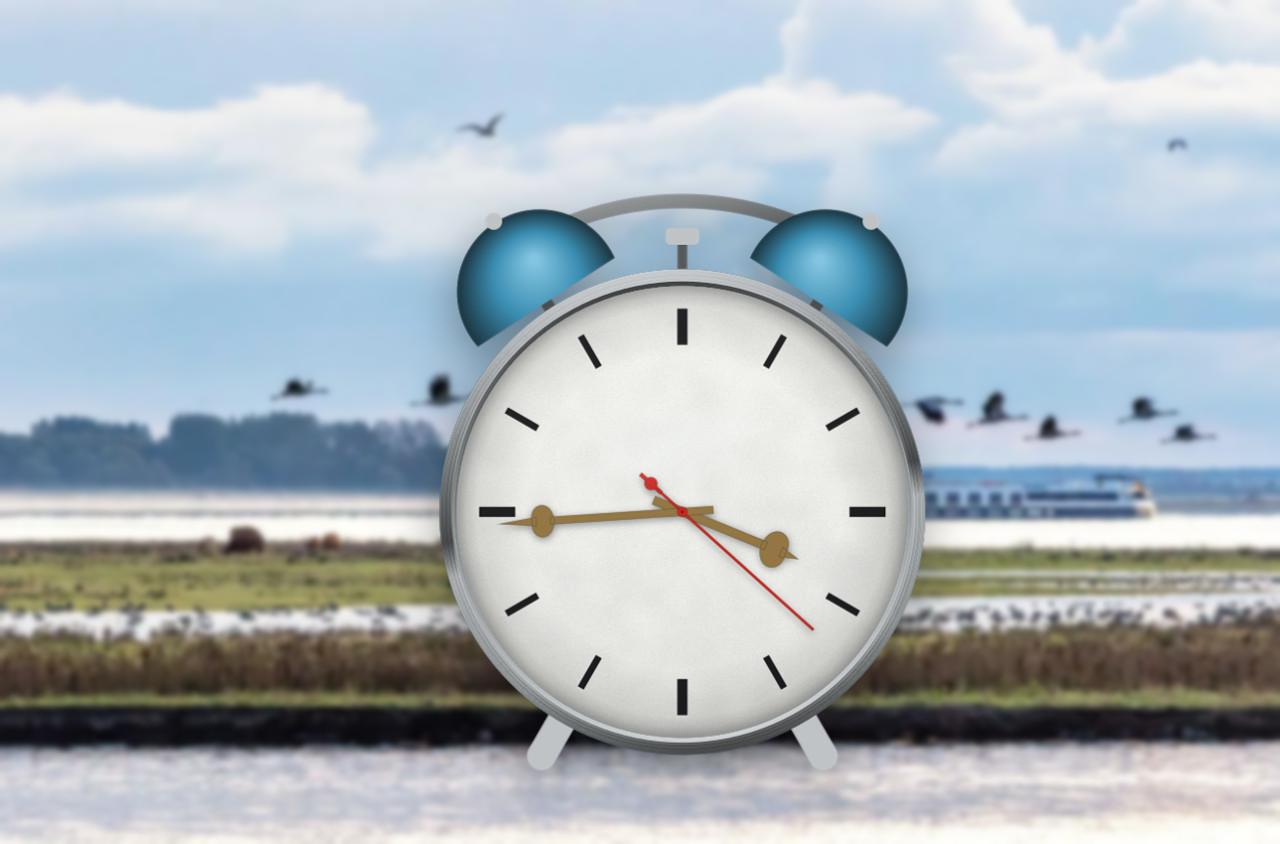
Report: 3:44:22
